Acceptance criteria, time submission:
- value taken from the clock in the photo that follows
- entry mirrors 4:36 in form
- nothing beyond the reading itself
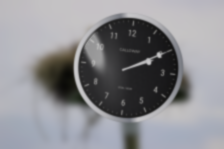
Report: 2:10
